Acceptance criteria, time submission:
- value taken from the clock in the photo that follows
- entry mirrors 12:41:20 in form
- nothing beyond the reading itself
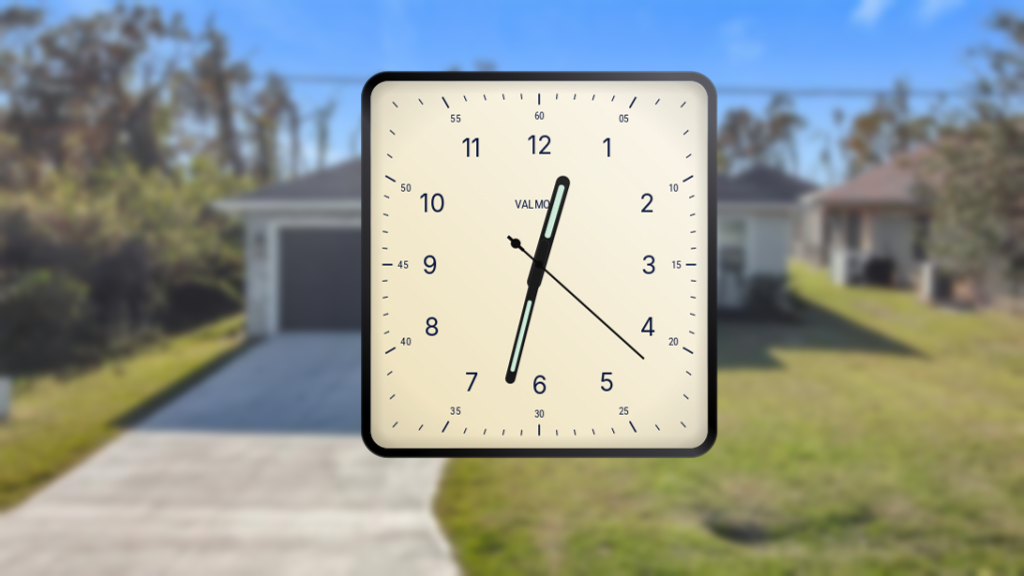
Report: 12:32:22
